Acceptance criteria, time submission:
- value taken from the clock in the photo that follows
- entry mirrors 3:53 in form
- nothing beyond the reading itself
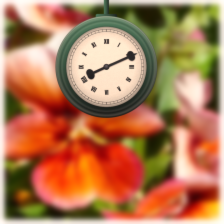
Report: 8:11
